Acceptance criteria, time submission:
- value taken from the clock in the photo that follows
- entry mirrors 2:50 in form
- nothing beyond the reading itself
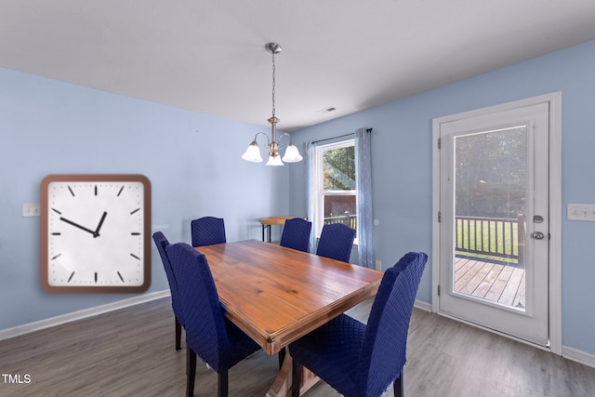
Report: 12:49
